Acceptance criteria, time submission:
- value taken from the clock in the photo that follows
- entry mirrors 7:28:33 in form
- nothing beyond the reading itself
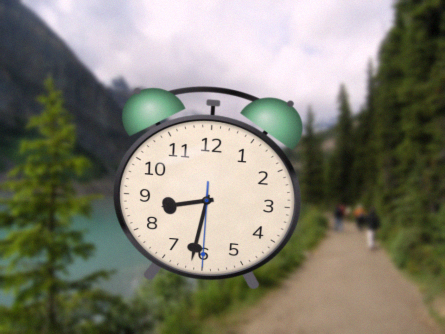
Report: 8:31:30
